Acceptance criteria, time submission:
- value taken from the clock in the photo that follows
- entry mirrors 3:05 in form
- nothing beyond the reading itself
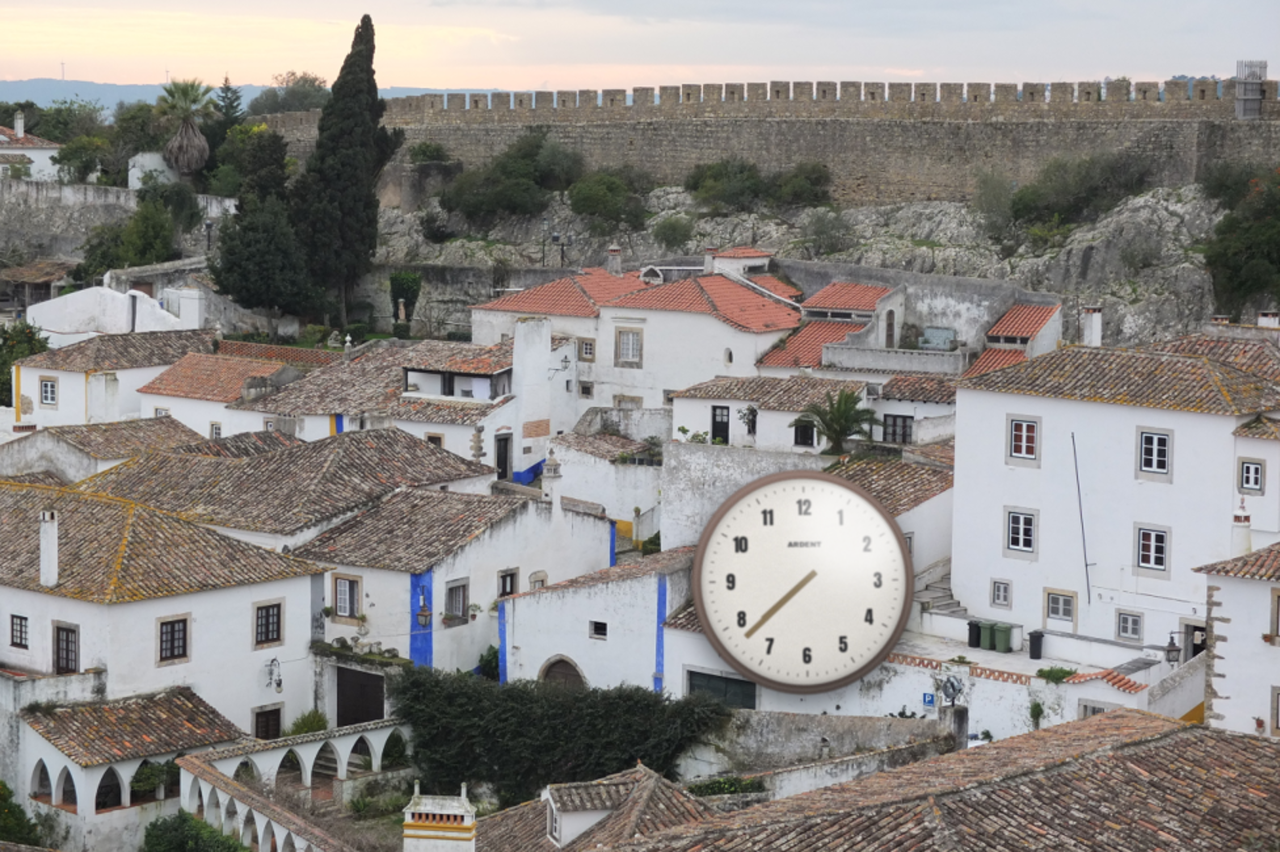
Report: 7:38
